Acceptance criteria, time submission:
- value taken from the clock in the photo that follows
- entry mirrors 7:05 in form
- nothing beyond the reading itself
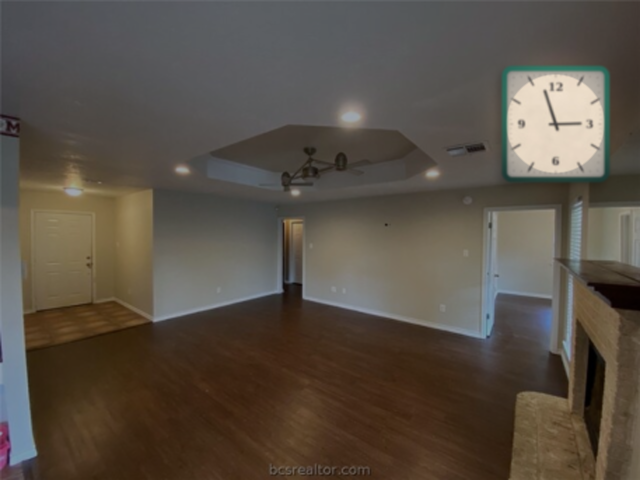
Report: 2:57
